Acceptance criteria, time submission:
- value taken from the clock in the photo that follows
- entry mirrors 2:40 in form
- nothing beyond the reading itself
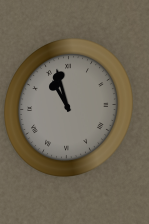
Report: 10:57
